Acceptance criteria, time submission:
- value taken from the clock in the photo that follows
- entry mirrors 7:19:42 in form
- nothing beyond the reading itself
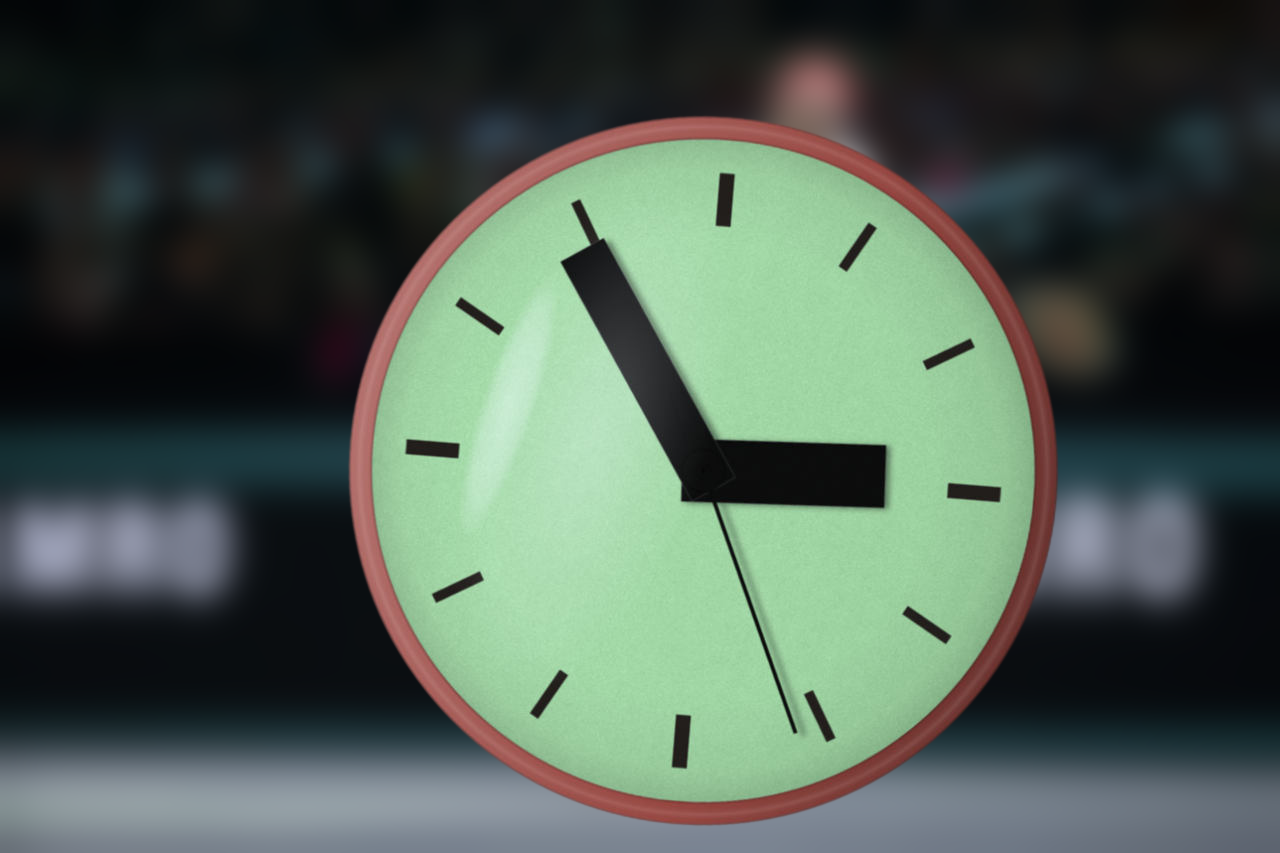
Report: 2:54:26
